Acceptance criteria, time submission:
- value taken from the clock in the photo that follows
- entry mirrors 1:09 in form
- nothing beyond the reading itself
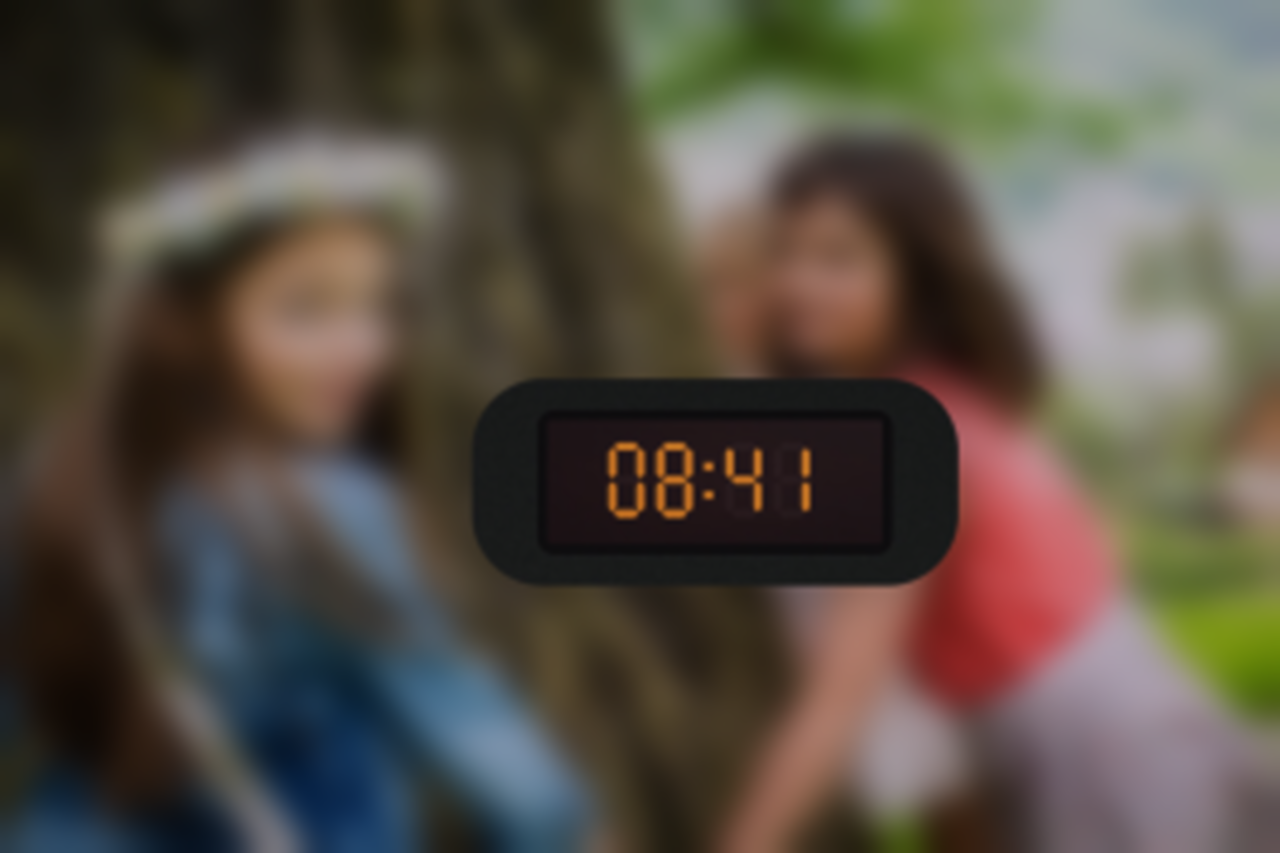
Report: 8:41
